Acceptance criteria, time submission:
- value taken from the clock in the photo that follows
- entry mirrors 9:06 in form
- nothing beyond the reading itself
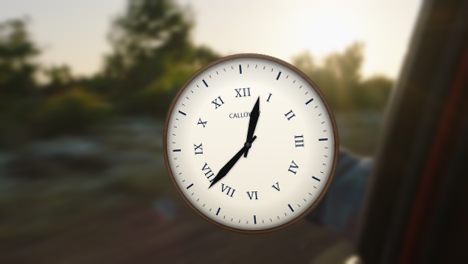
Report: 12:38
